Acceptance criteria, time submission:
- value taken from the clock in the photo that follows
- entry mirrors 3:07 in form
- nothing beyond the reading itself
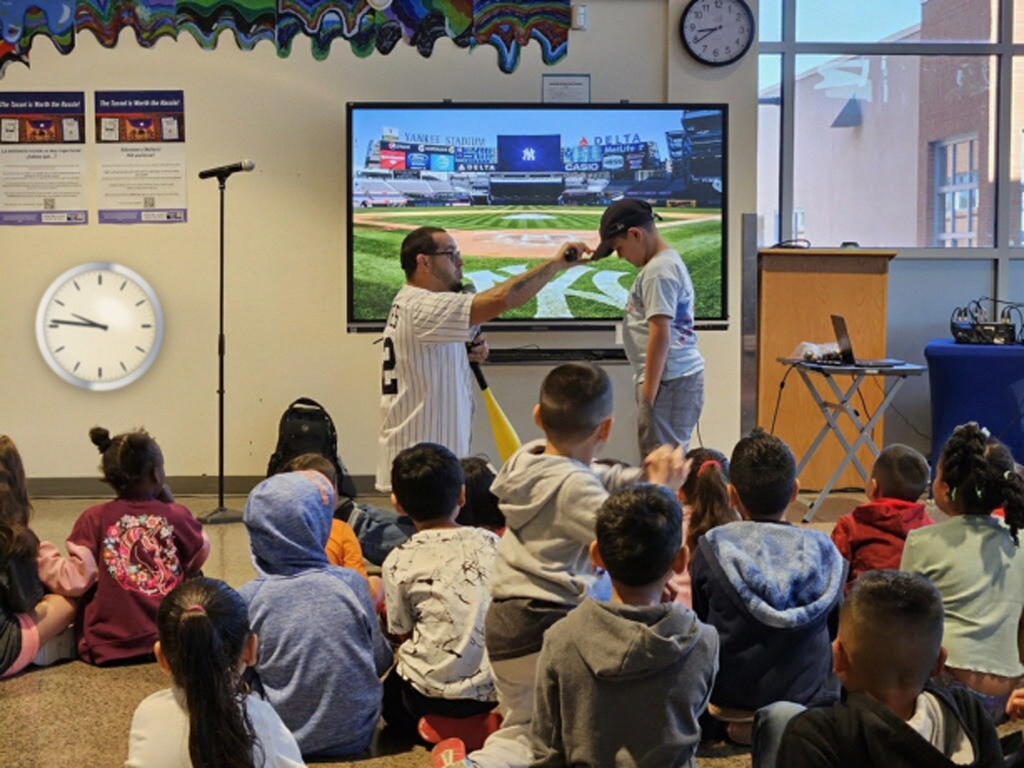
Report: 9:46
